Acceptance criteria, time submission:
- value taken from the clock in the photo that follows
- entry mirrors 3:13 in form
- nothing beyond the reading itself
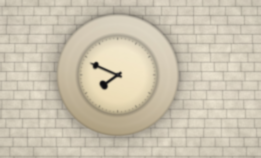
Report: 7:49
